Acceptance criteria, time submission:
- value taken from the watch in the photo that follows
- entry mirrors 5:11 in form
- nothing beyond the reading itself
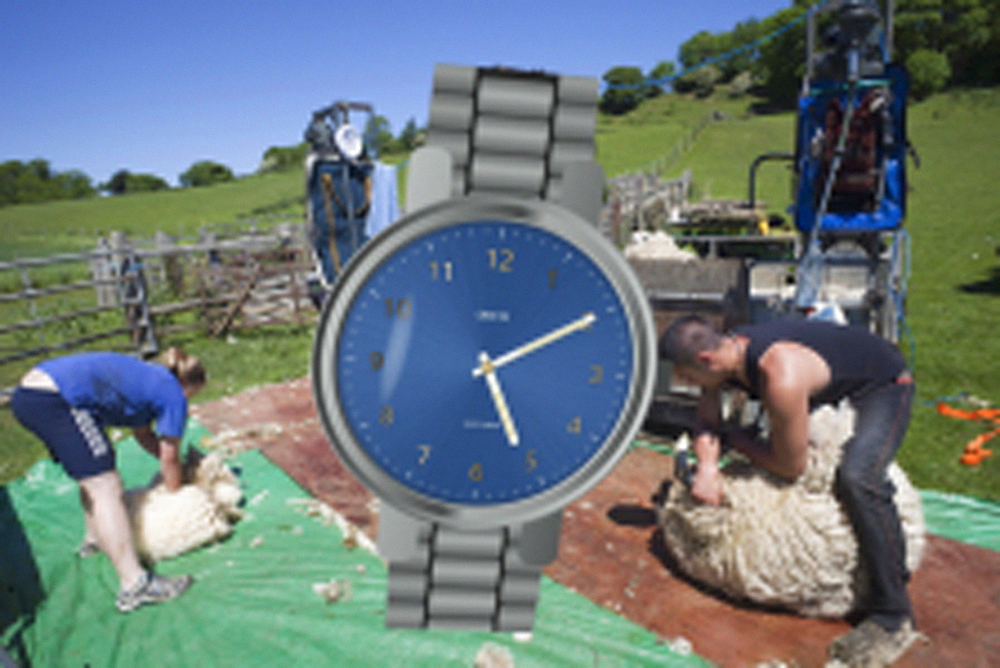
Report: 5:10
